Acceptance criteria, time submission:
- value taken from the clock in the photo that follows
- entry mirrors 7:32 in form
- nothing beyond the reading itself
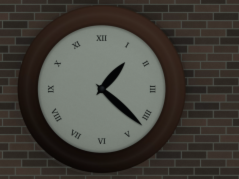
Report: 1:22
